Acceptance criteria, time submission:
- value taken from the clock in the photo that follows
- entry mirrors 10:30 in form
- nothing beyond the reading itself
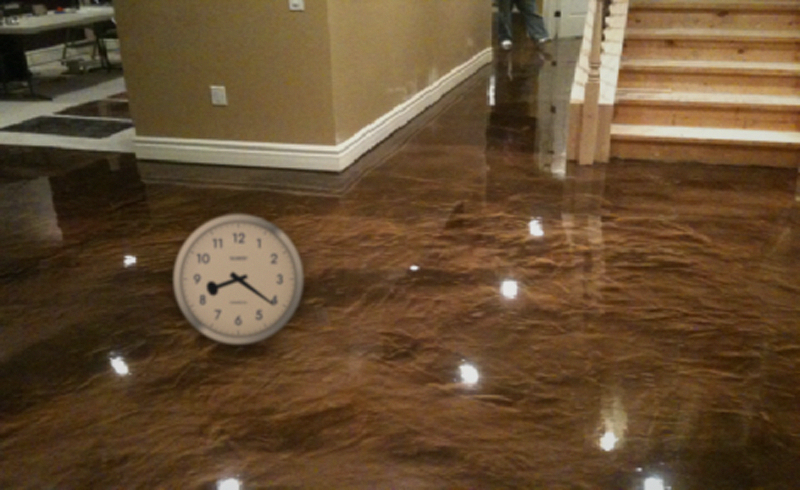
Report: 8:21
